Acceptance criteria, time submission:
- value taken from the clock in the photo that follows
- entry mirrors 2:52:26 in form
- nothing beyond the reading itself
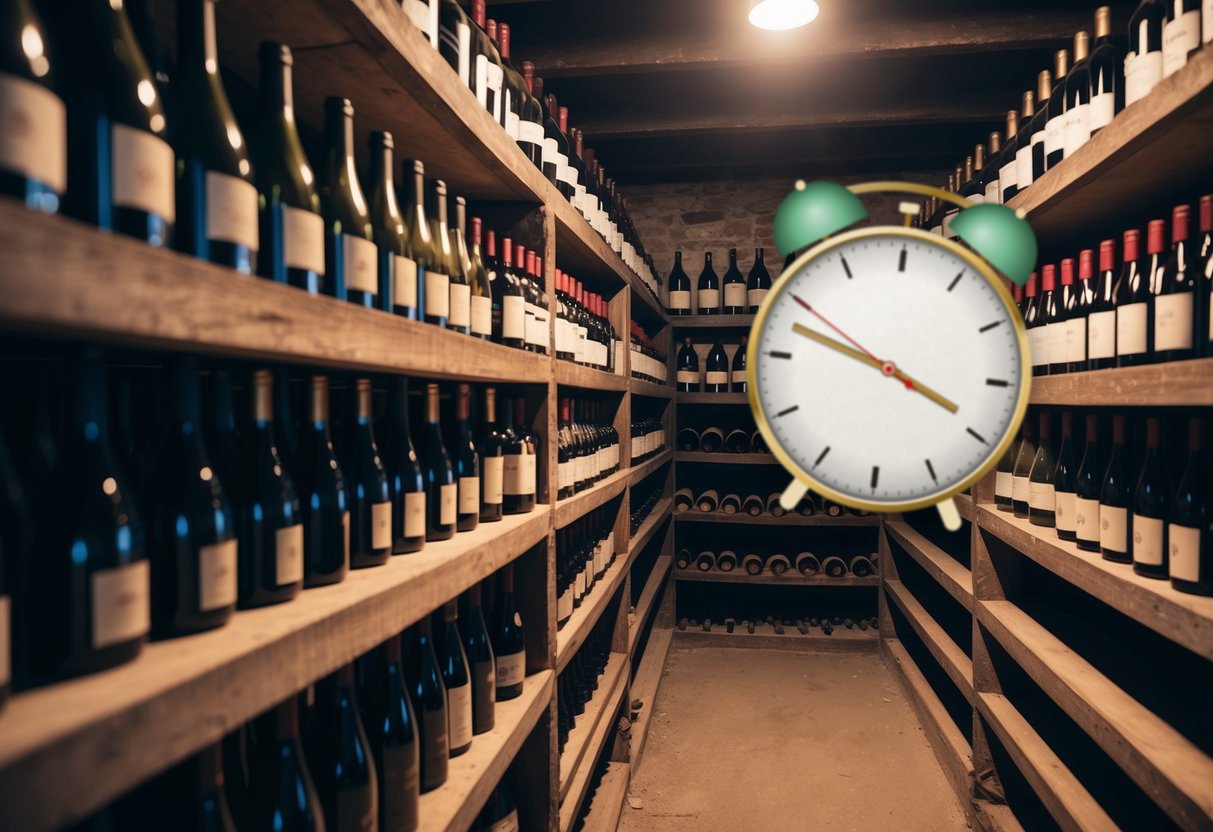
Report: 3:47:50
